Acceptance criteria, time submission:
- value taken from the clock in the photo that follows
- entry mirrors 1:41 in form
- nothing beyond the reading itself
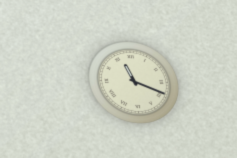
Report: 11:19
